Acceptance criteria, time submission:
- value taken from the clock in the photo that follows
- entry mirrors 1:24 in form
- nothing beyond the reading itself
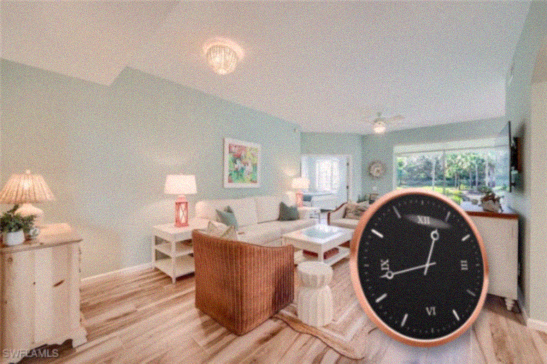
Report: 12:43
